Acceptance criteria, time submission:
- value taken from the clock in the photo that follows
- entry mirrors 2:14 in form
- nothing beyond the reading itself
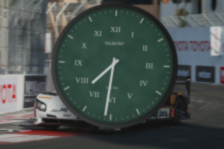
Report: 7:31
